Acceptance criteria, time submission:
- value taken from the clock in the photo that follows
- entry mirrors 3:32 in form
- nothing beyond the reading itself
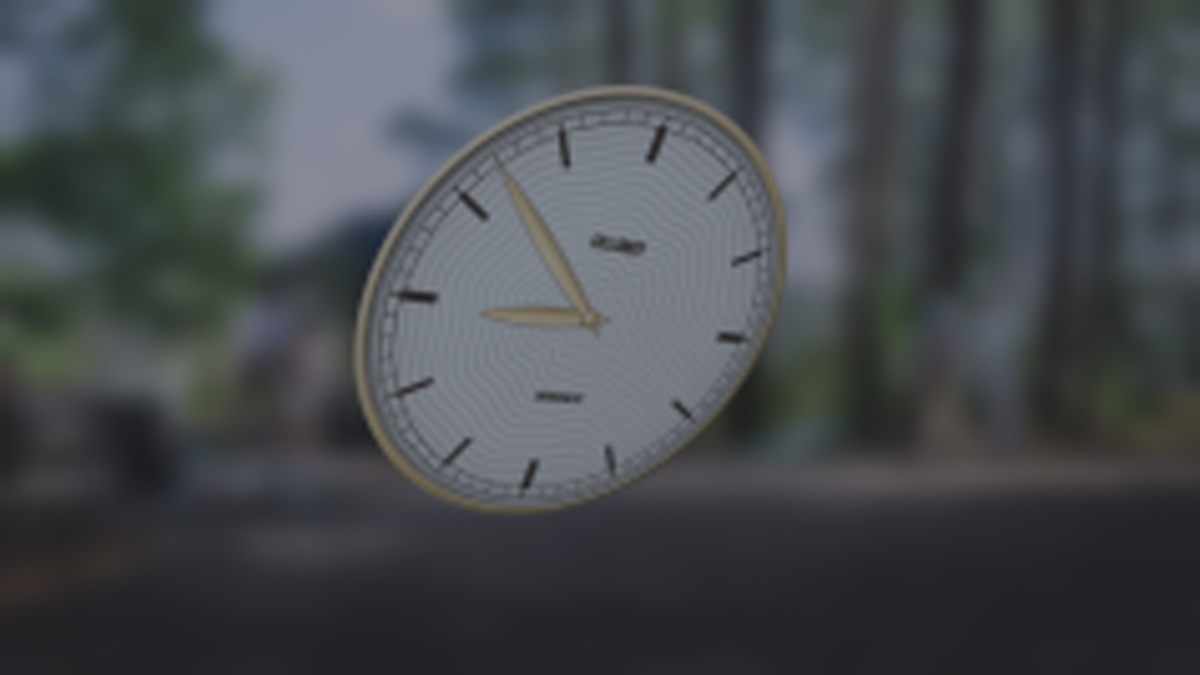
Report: 8:52
